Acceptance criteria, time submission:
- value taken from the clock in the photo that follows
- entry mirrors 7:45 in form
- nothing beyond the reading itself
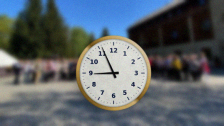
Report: 8:56
